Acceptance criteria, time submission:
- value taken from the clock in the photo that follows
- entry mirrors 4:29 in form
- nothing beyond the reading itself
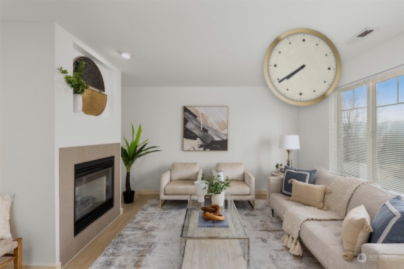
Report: 7:39
